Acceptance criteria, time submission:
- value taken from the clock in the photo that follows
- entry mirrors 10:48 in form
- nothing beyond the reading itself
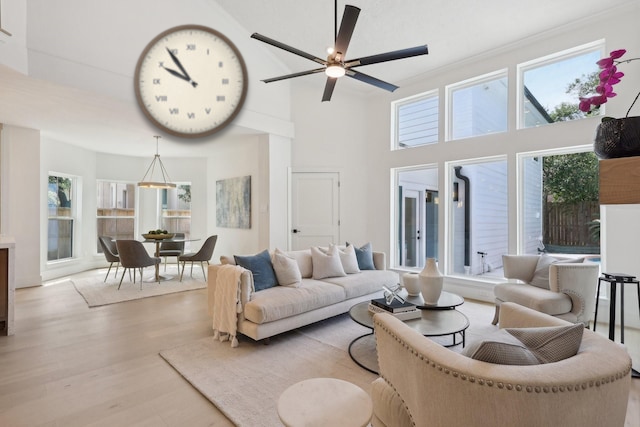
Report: 9:54
